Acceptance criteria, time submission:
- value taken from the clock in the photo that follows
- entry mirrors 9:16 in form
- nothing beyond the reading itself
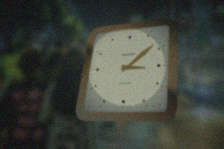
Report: 3:08
